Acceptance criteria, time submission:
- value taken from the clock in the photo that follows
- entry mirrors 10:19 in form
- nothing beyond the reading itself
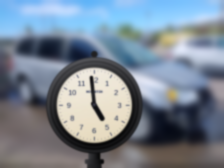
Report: 4:59
